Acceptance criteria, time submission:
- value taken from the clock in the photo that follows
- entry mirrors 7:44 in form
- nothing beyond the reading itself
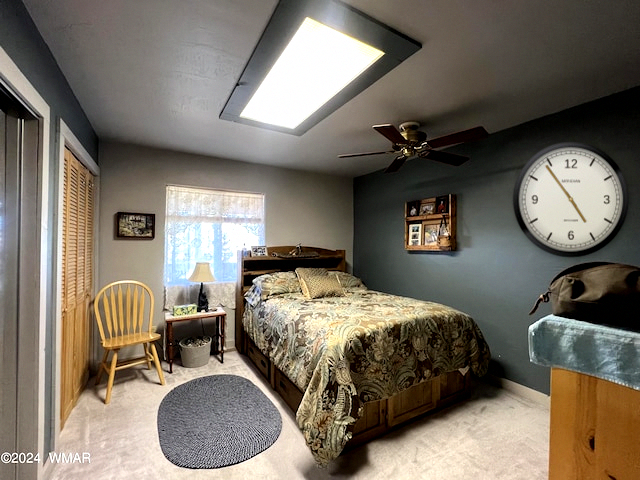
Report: 4:54
